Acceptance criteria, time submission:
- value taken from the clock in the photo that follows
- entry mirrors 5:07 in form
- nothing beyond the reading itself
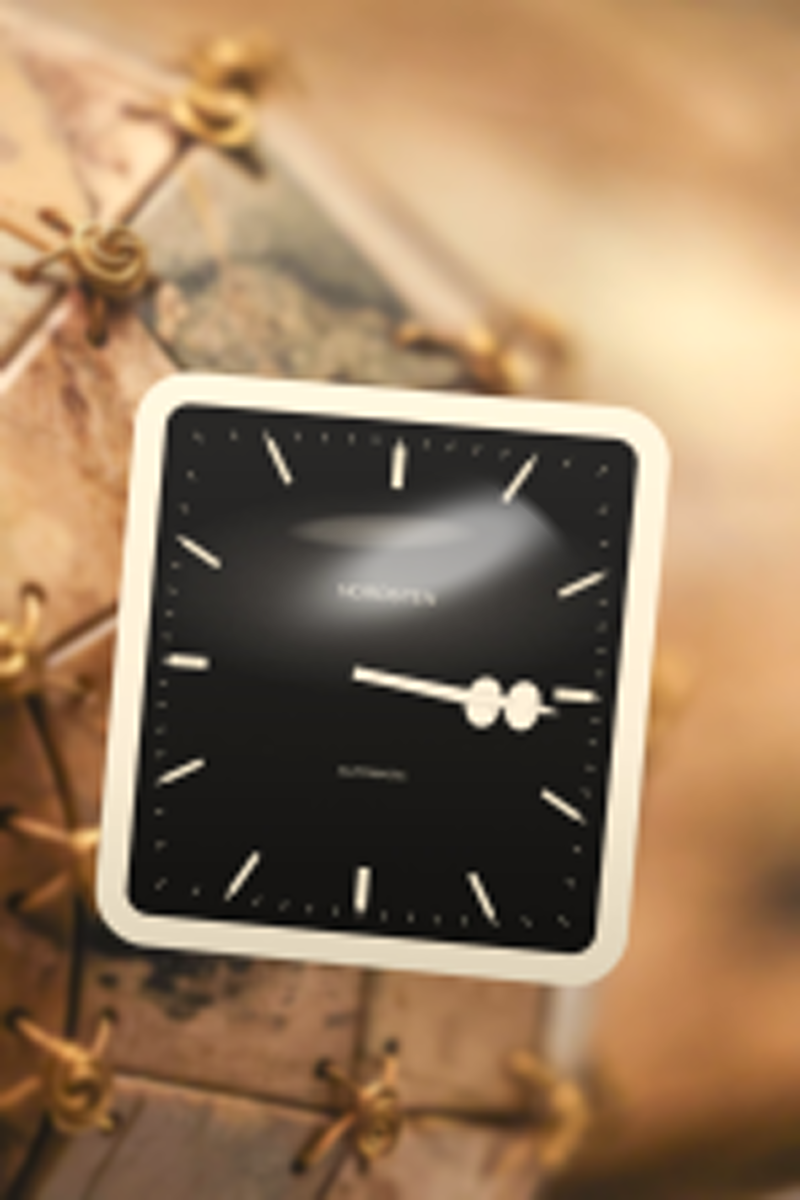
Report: 3:16
